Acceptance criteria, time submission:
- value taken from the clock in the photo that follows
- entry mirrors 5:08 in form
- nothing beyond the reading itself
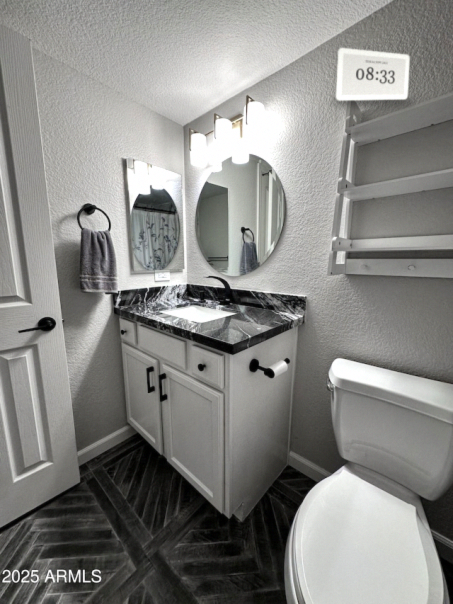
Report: 8:33
